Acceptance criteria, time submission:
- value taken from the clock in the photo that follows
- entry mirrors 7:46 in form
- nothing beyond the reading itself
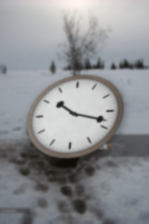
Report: 10:18
